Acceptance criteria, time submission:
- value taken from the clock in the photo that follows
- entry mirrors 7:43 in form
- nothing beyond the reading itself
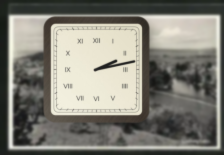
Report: 2:13
